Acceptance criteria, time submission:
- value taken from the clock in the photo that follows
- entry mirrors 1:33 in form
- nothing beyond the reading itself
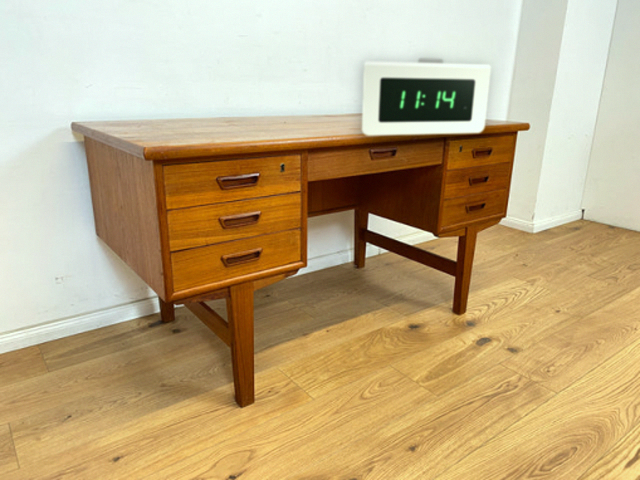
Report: 11:14
